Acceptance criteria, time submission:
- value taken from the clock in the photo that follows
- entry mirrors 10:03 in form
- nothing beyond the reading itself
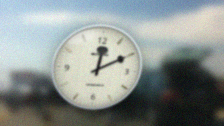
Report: 12:10
